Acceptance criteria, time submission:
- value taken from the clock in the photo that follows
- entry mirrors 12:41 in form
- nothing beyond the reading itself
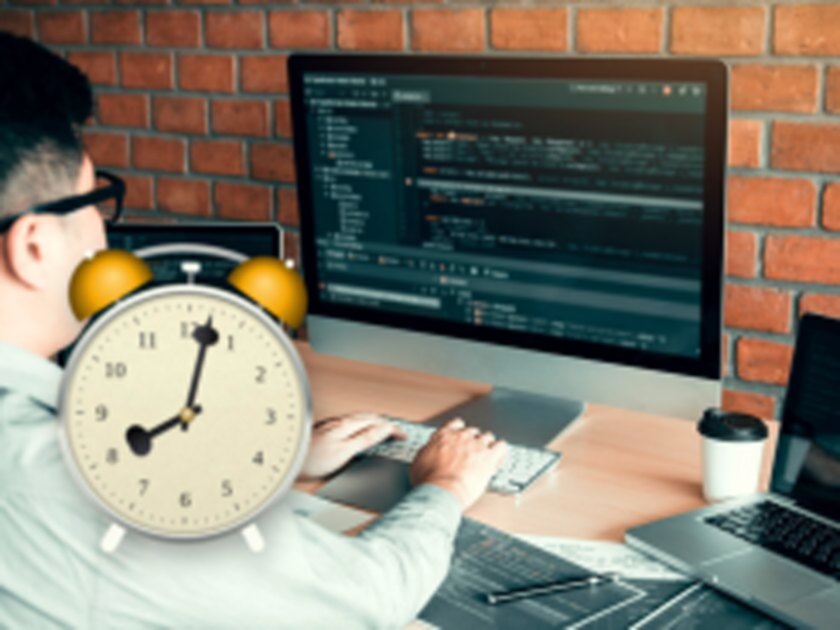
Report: 8:02
